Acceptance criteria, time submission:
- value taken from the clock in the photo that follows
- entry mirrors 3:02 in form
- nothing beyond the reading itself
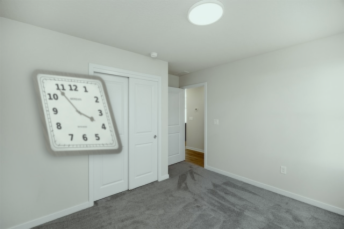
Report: 3:54
